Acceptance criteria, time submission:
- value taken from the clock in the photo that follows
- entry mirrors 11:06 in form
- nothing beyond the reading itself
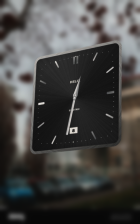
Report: 12:32
